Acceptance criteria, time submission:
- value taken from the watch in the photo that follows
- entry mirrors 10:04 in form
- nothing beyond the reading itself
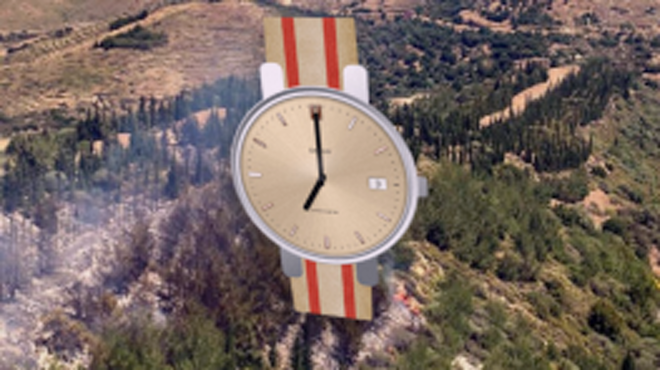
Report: 7:00
